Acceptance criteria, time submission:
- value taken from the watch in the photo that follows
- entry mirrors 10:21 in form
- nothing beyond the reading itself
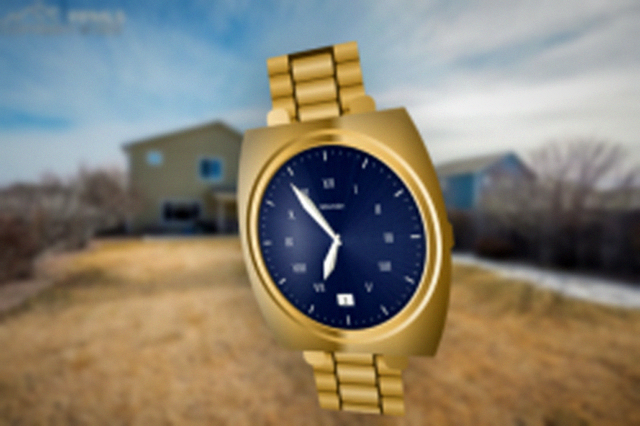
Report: 6:54
